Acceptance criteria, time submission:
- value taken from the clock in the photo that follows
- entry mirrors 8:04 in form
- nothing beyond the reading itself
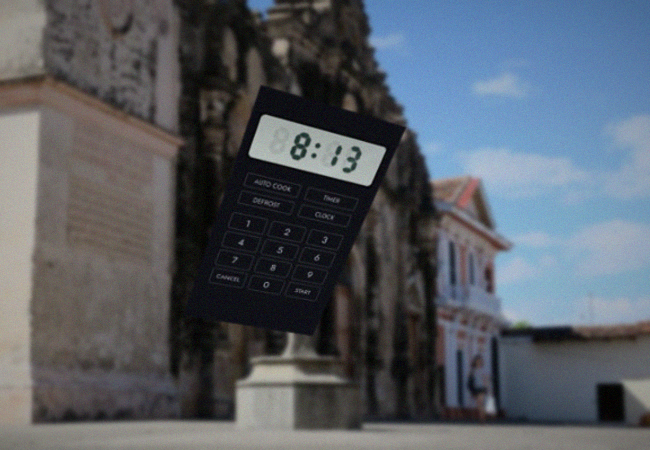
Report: 8:13
